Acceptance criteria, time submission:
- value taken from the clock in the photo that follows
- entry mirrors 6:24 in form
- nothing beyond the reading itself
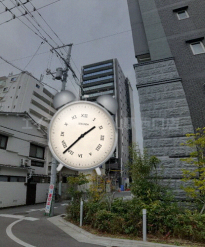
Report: 1:37
